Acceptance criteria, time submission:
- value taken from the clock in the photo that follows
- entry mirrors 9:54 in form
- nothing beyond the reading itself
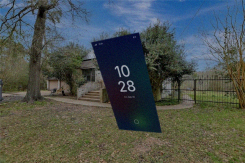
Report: 10:28
